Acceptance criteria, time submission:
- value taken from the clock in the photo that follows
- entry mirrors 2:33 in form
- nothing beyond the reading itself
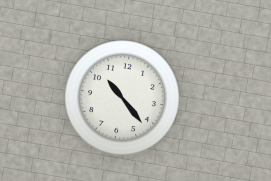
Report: 10:22
